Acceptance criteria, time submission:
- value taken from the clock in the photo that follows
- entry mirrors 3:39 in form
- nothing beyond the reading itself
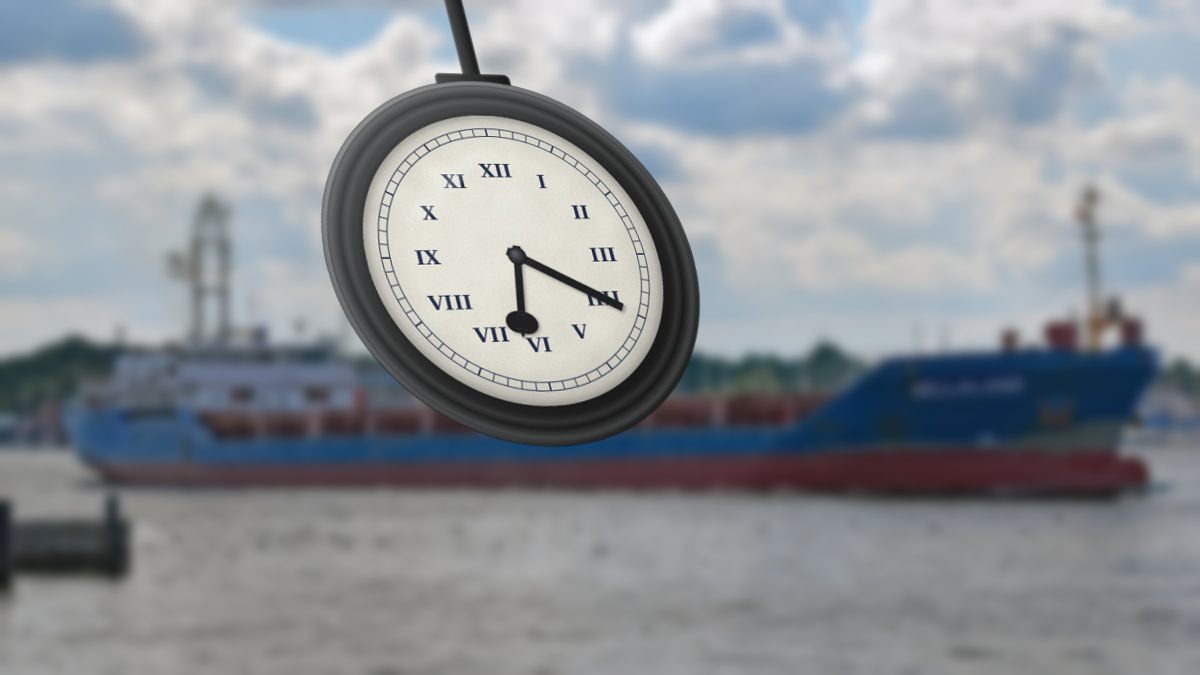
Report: 6:20
